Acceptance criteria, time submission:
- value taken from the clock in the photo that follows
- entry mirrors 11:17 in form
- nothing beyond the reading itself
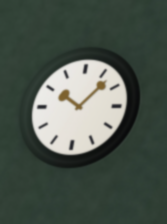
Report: 10:07
